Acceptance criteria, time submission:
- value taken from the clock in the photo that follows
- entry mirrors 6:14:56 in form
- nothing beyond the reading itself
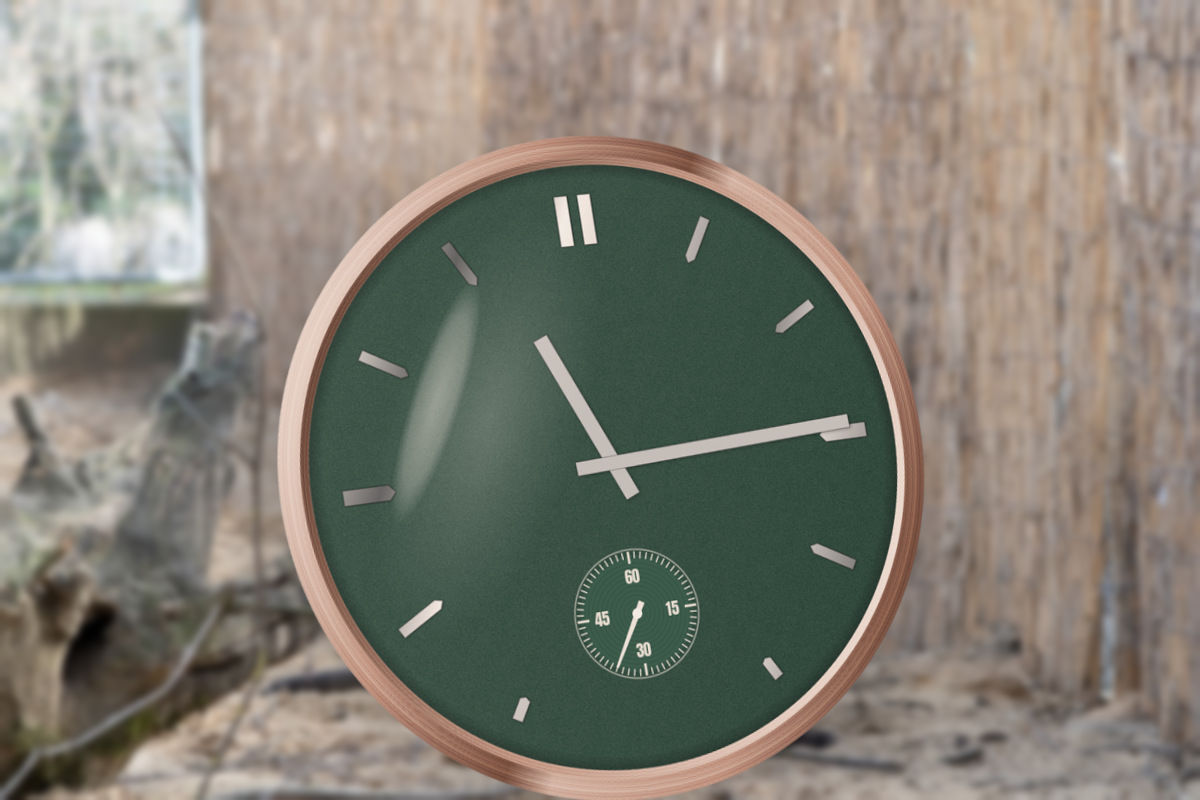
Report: 11:14:35
